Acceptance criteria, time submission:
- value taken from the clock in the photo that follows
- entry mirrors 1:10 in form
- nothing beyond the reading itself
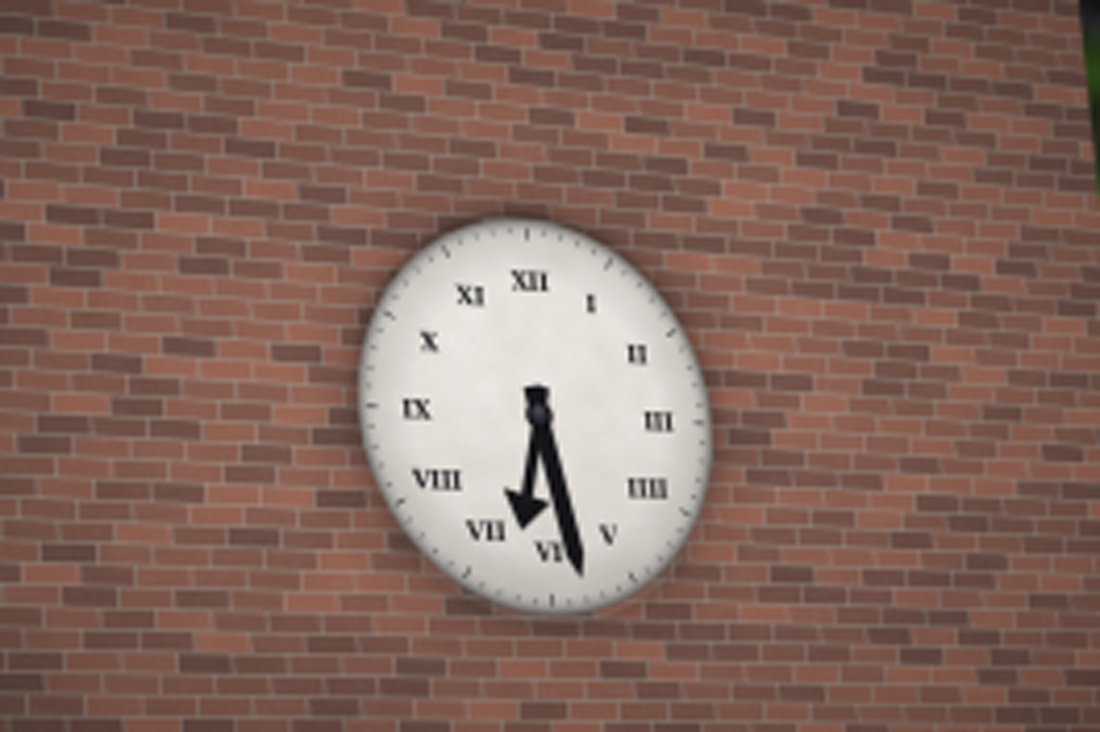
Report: 6:28
